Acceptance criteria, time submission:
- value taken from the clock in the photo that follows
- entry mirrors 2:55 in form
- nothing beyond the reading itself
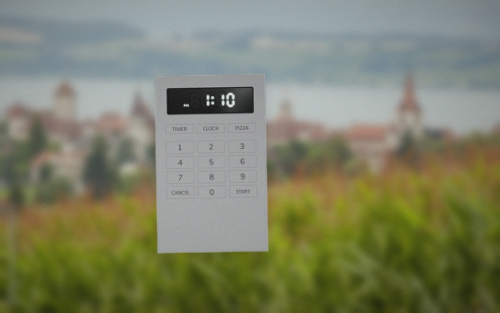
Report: 1:10
